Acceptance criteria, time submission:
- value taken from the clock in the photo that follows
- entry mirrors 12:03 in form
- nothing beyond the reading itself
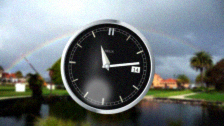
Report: 11:13
